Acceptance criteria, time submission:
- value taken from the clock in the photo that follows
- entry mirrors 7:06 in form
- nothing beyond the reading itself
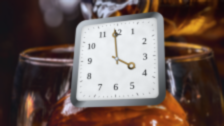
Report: 3:59
